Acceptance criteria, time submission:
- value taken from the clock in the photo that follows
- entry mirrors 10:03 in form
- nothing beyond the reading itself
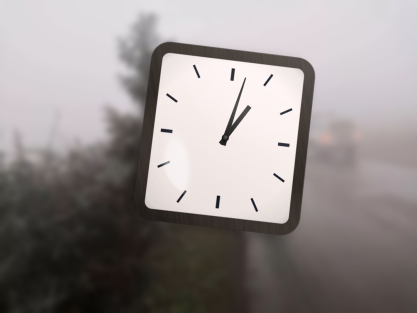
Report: 1:02
